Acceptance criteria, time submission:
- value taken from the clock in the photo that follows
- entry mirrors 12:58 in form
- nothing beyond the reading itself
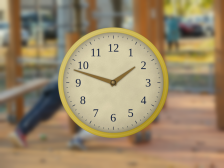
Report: 1:48
